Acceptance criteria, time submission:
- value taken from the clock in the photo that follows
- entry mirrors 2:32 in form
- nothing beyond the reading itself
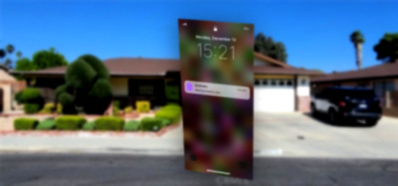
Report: 15:21
